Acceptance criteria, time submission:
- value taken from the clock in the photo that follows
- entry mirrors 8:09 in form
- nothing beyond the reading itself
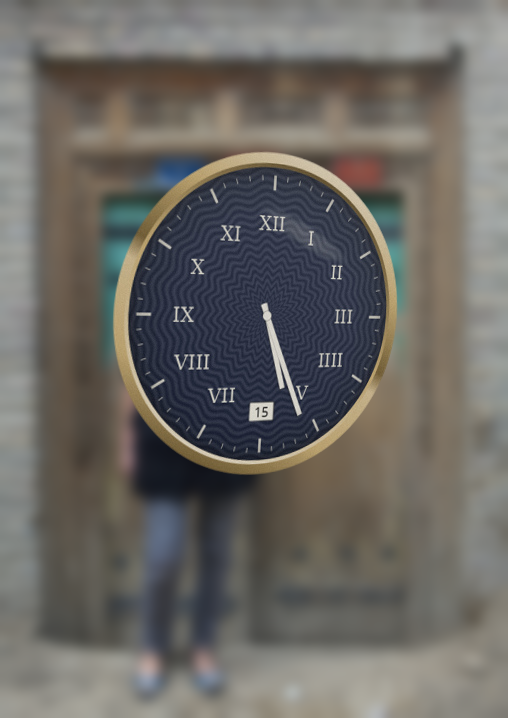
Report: 5:26
